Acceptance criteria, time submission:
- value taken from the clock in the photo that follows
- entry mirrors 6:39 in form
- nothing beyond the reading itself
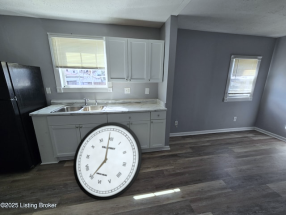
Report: 6:59
